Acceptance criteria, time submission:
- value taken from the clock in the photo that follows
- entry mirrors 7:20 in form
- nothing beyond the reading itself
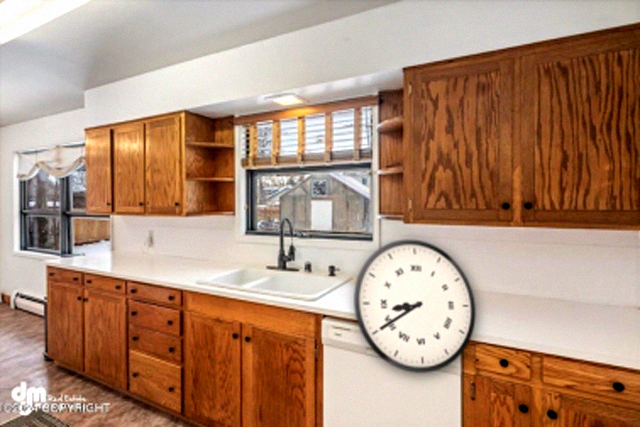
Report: 8:40
